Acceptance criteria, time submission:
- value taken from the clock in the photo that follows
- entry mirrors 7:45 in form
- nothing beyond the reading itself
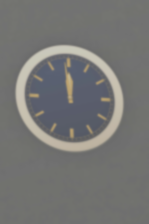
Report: 11:59
